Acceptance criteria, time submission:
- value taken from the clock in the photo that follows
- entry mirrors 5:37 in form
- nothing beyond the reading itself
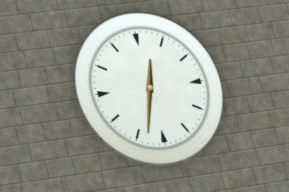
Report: 12:33
